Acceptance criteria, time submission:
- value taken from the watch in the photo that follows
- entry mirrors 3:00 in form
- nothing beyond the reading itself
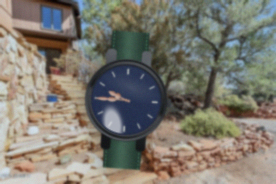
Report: 9:45
